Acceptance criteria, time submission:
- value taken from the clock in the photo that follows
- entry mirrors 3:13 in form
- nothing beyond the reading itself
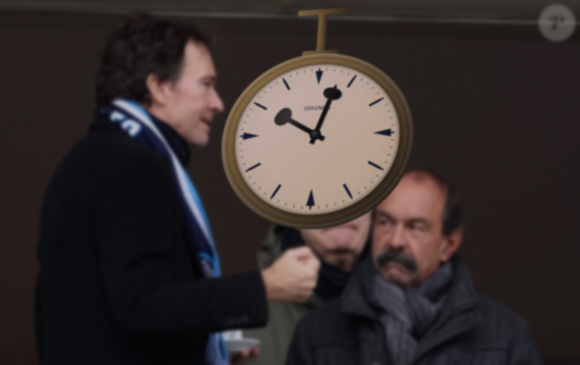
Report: 10:03
